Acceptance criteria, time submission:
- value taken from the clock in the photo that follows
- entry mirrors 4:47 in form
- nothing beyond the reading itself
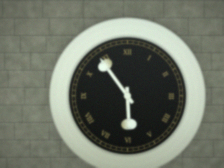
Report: 5:54
